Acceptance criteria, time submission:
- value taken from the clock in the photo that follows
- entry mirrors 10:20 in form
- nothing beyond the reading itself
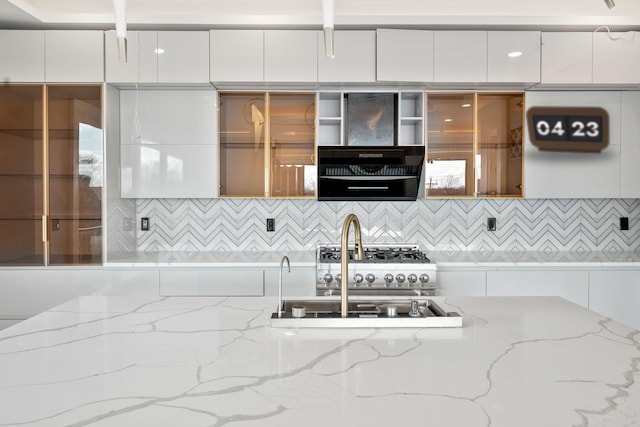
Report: 4:23
